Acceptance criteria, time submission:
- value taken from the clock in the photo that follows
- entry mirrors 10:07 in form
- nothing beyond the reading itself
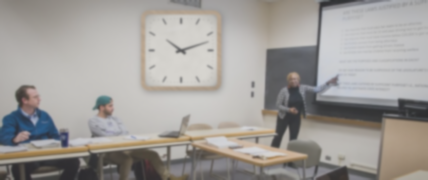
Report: 10:12
